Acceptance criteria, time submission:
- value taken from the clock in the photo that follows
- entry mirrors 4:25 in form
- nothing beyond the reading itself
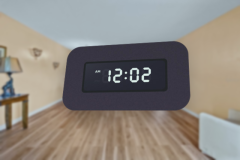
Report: 12:02
